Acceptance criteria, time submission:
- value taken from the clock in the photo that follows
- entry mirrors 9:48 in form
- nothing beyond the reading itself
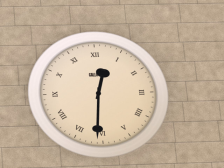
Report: 12:31
